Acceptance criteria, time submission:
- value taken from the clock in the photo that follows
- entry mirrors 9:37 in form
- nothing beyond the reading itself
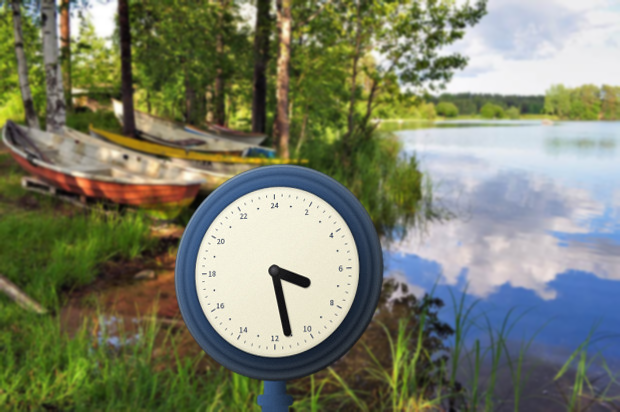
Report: 7:28
